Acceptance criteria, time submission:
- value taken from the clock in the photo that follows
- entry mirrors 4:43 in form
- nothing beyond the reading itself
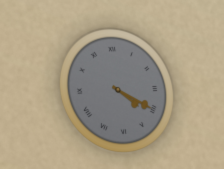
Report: 4:20
